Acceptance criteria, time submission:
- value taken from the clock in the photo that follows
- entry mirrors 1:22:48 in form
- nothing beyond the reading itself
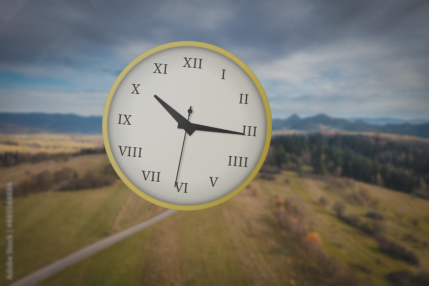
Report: 10:15:31
